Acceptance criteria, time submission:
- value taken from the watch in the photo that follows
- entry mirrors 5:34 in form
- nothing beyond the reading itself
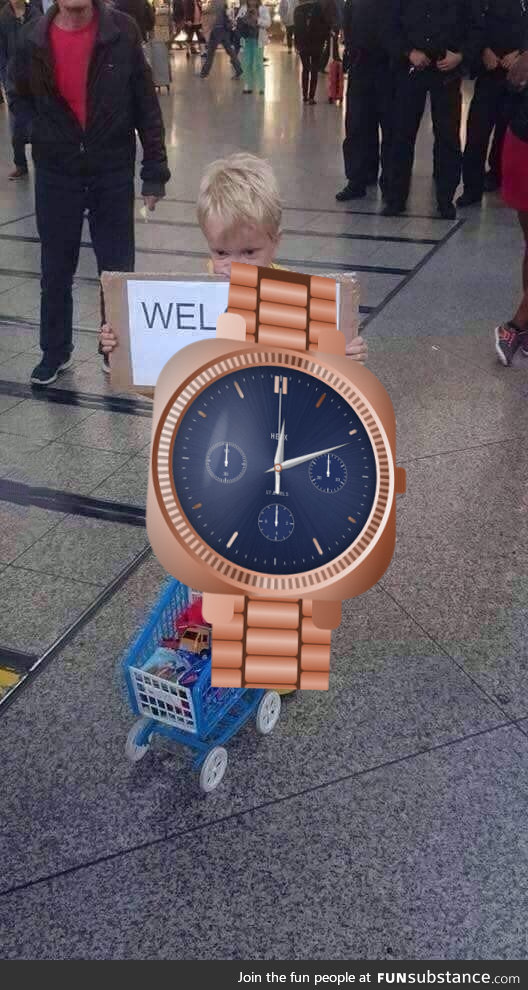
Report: 12:11
